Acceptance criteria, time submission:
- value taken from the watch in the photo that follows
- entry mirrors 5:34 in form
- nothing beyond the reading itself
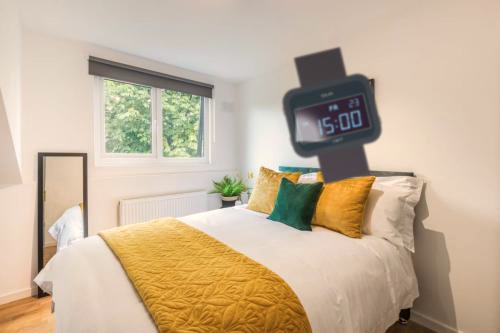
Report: 15:00
